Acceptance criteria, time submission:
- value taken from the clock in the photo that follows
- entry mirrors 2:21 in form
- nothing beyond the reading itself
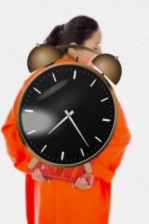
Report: 7:23
